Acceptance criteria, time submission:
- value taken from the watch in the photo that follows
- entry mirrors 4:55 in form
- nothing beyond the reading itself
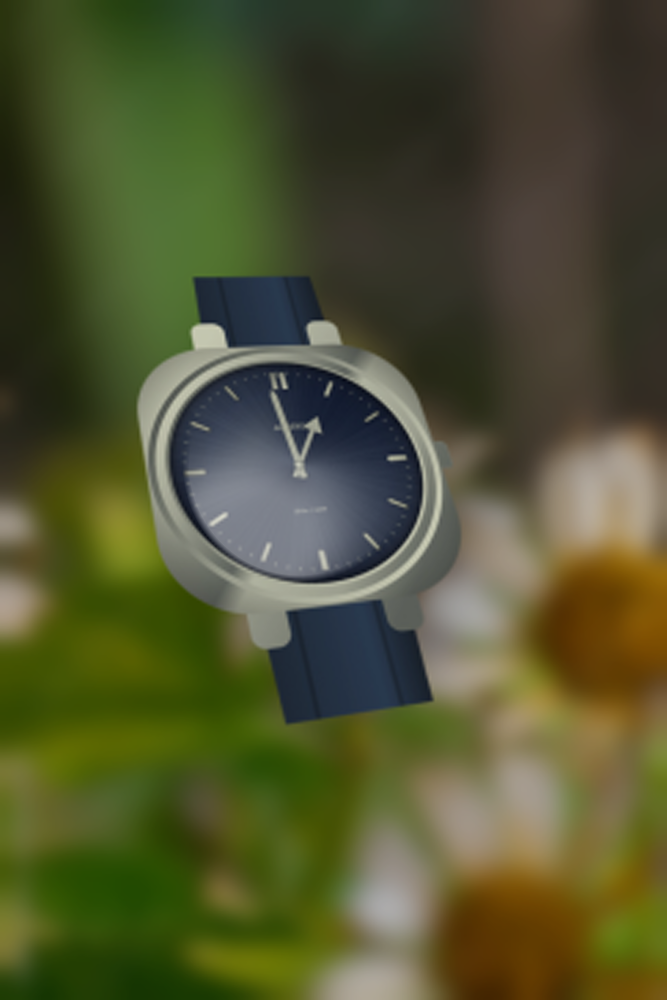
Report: 12:59
